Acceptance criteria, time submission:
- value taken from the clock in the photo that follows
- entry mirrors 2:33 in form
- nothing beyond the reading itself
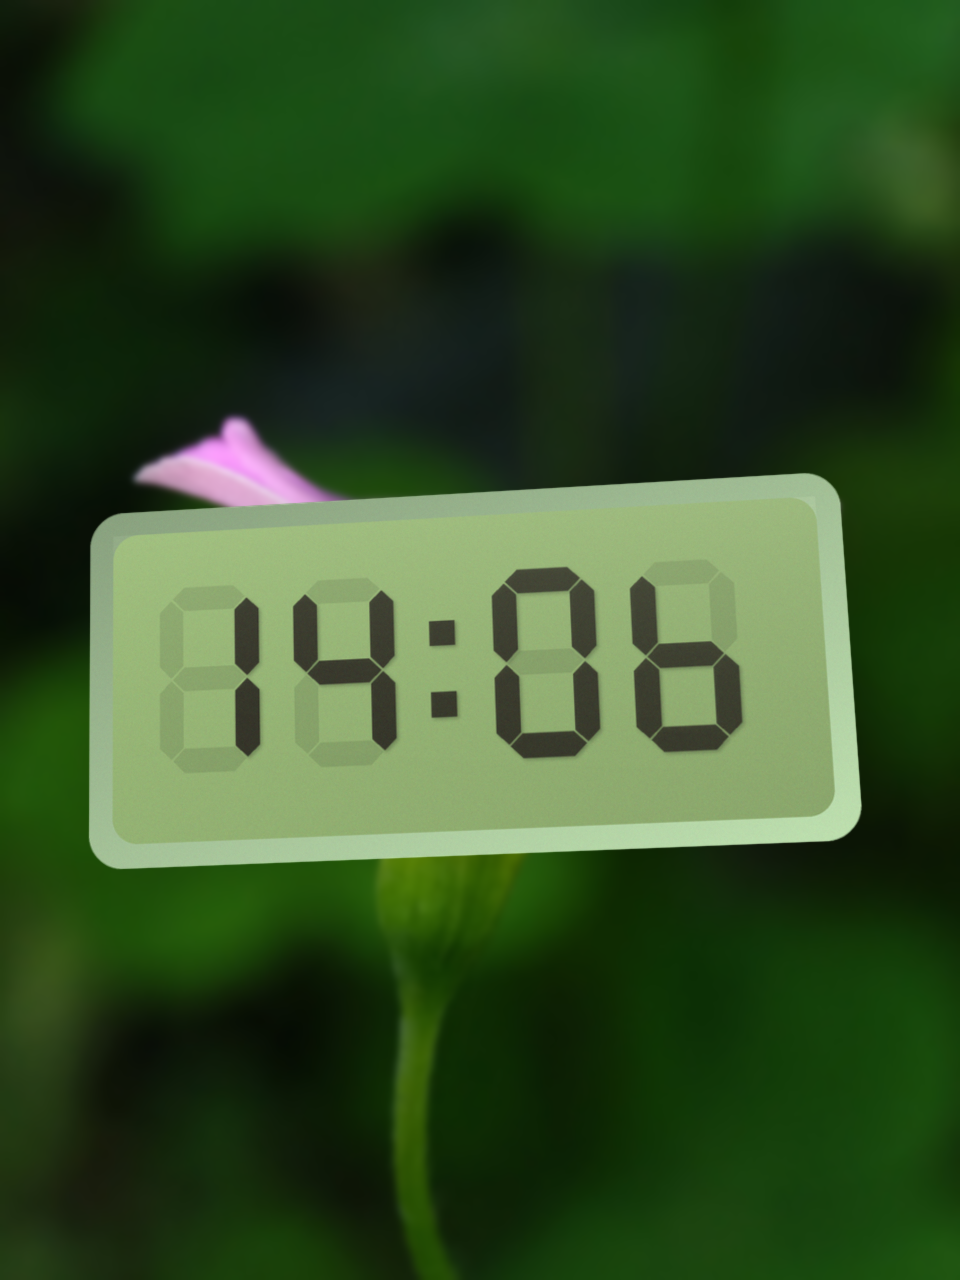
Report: 14:06
